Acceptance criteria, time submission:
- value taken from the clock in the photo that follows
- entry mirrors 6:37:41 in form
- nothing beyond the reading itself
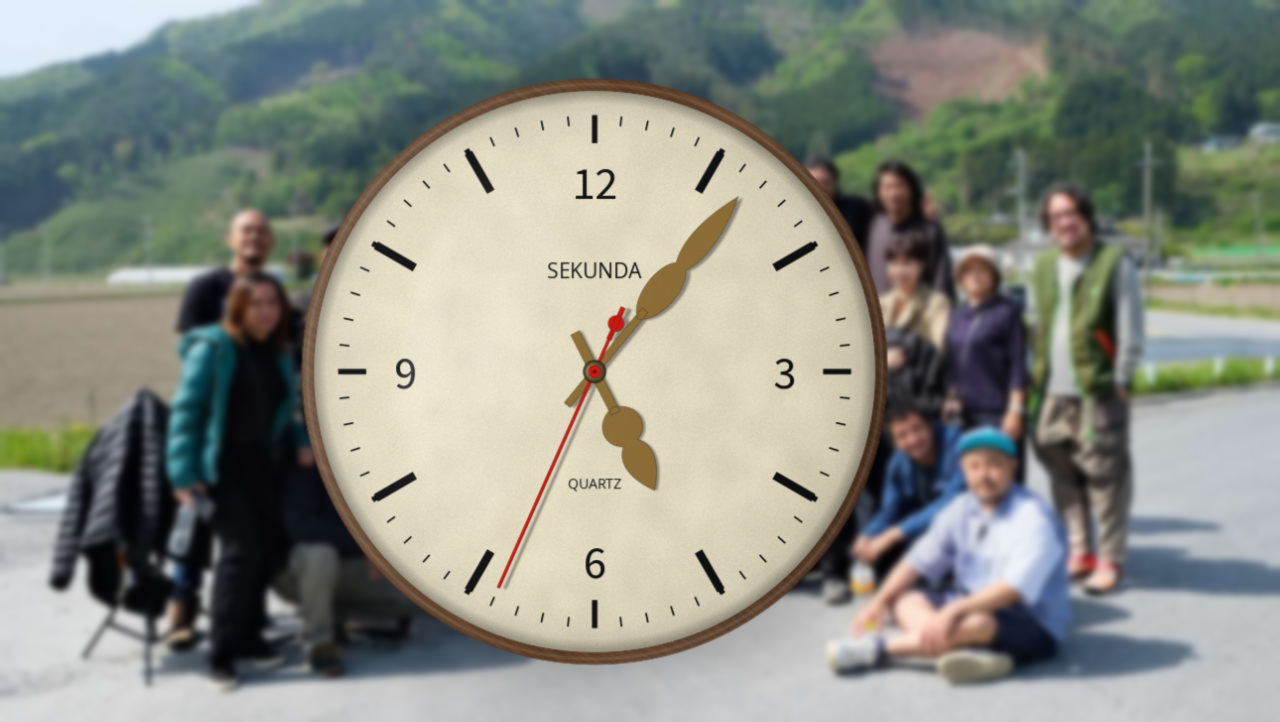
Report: 5:06:34
